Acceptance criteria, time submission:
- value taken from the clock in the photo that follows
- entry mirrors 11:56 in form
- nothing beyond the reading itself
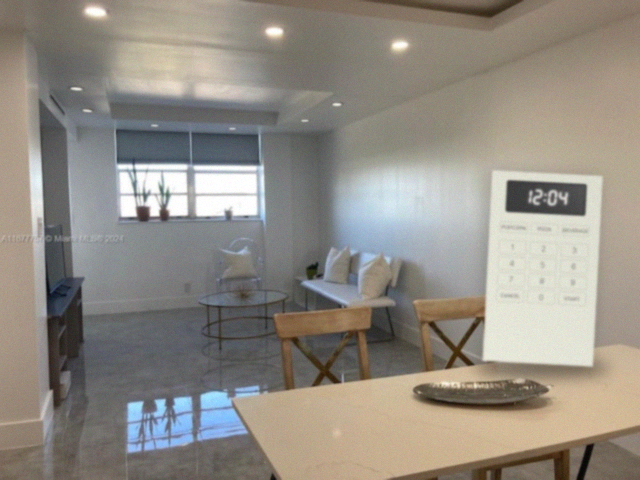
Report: 12:04
